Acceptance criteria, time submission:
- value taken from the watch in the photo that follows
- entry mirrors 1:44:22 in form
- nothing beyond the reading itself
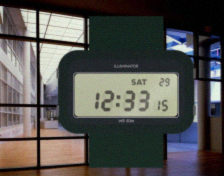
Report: 12:33:15
